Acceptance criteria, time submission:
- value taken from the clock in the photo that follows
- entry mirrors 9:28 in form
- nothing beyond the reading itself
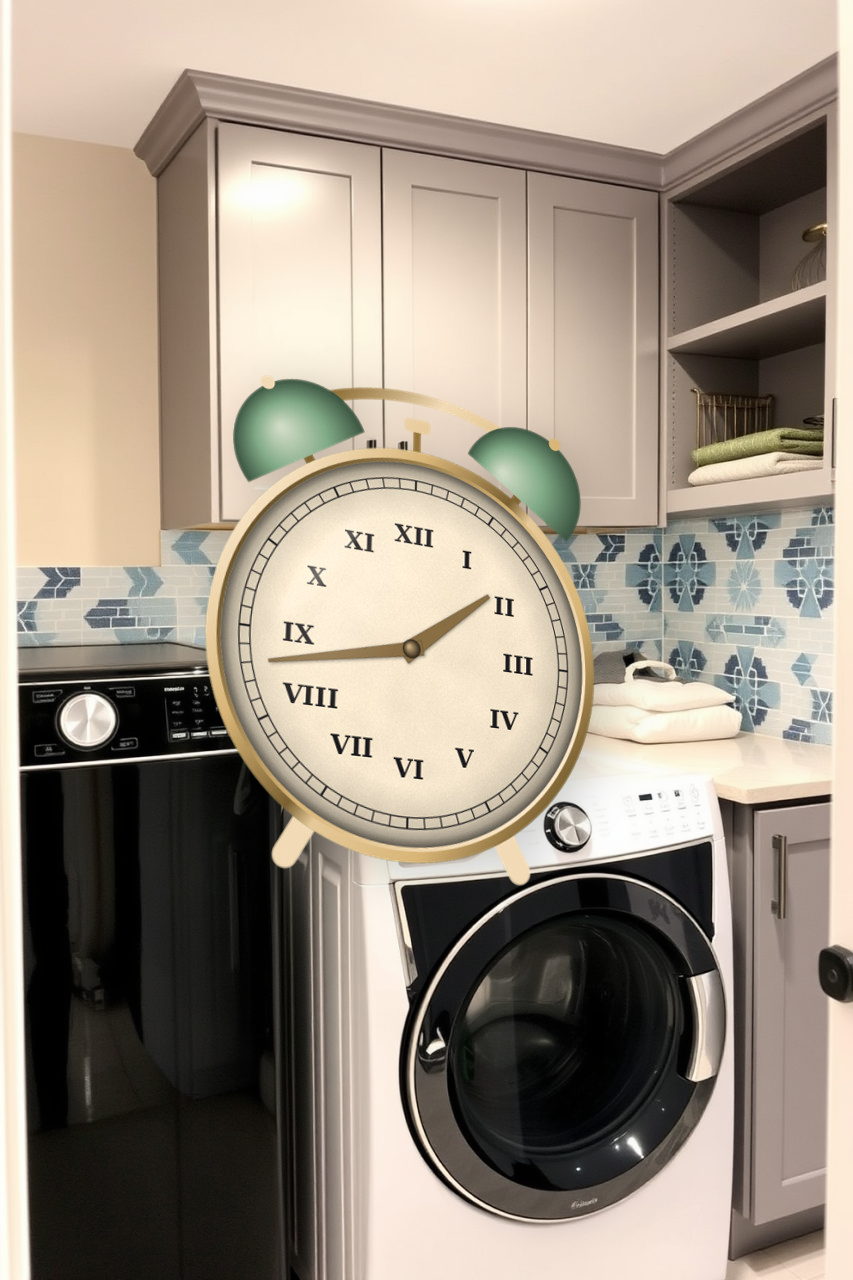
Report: 1:43
